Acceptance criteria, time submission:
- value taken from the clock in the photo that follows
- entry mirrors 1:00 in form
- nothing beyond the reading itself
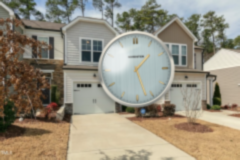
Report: 1:27
